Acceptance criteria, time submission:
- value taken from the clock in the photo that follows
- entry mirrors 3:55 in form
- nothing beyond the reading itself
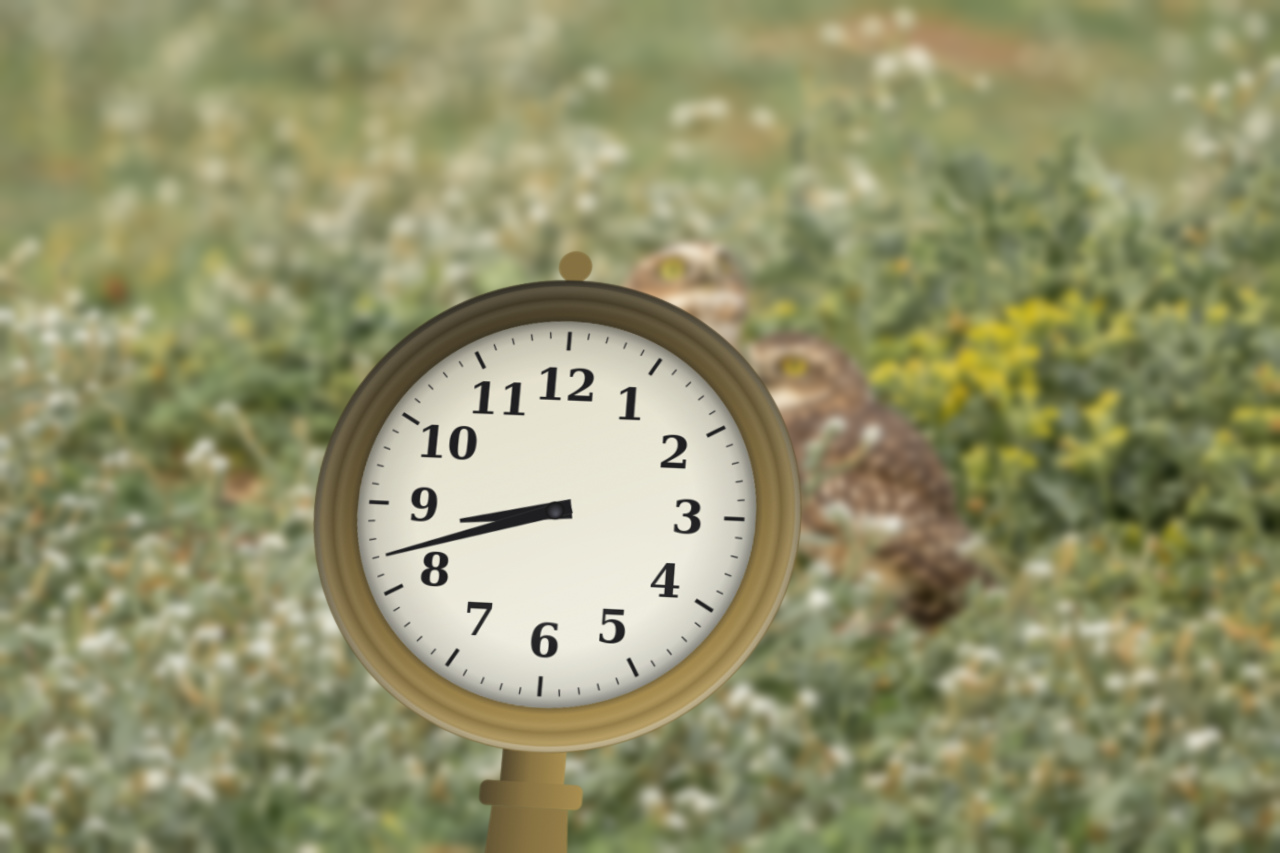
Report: 8:42
